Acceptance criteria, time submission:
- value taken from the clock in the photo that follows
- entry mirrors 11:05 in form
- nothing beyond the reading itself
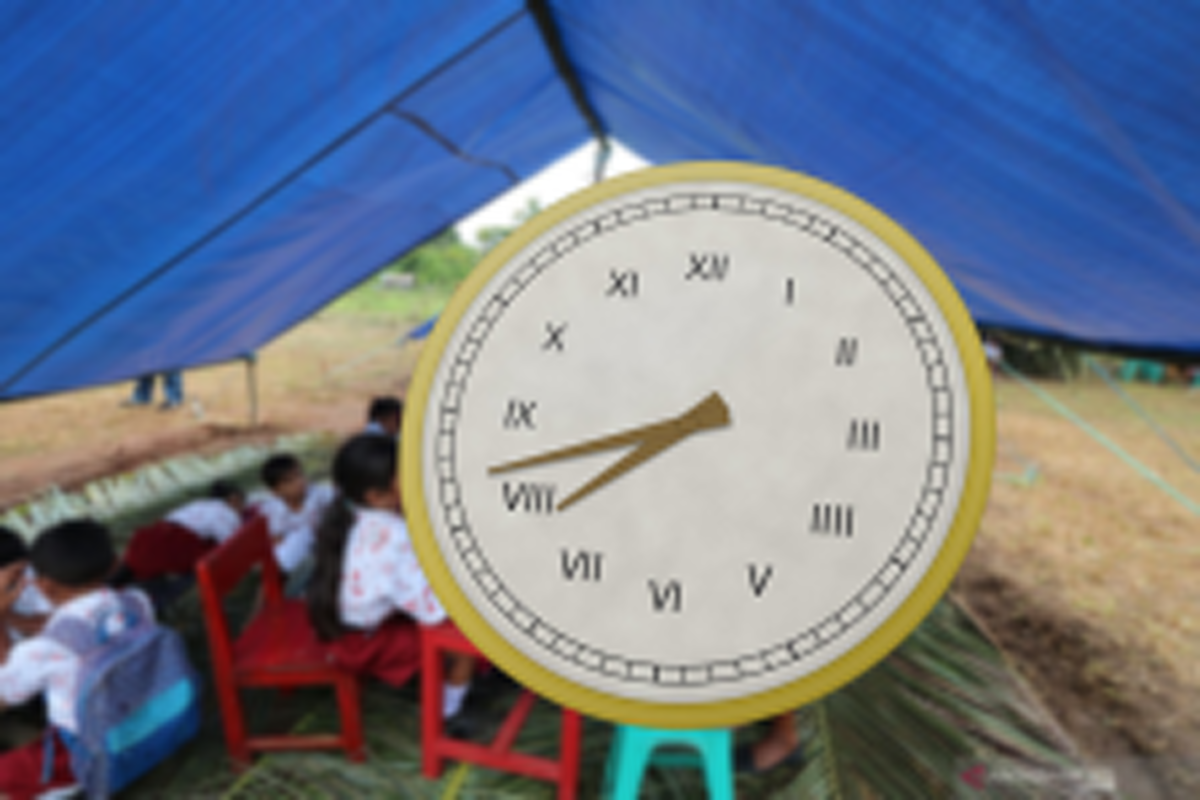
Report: 7:42
